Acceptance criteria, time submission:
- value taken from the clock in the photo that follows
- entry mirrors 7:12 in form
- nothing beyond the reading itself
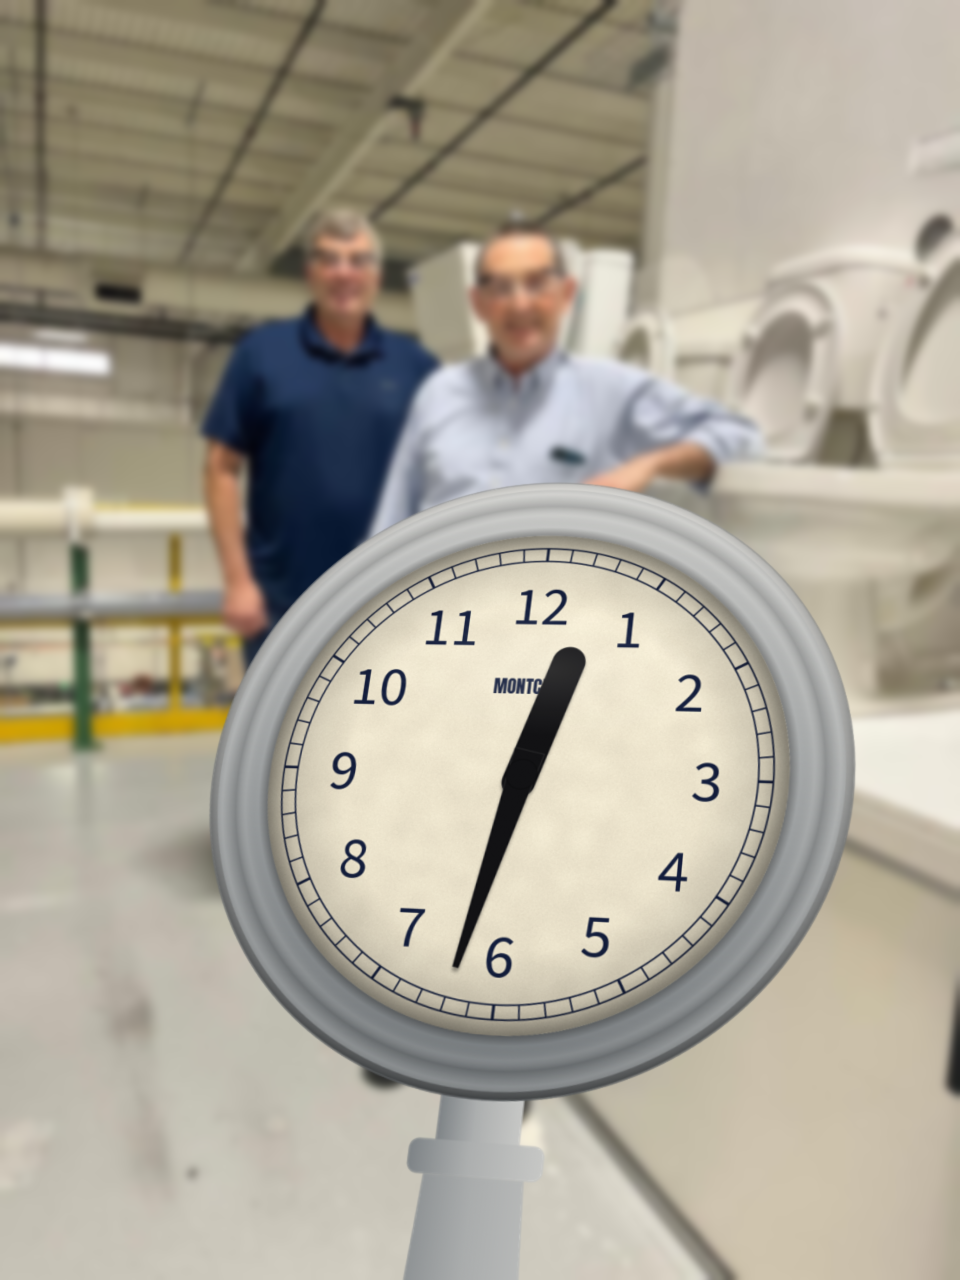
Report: 12:32
